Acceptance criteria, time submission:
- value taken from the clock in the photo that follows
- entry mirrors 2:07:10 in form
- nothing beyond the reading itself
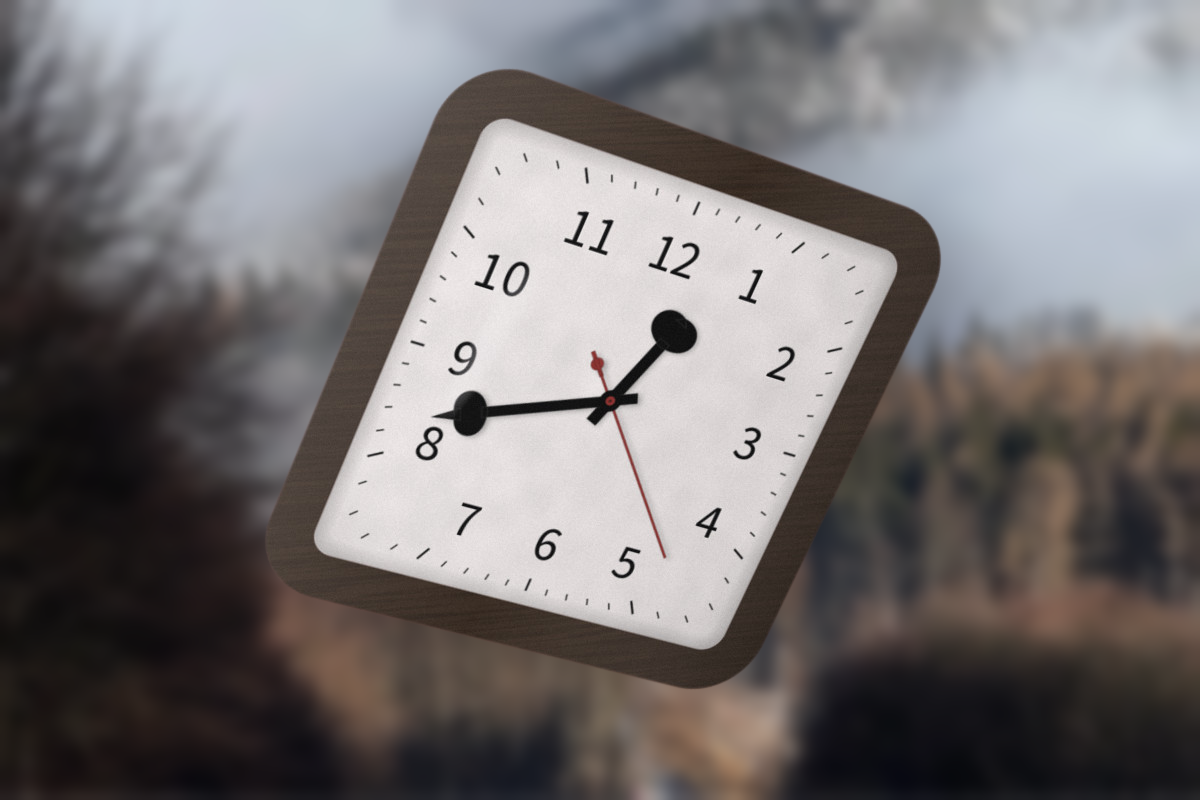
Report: 12:41:23
